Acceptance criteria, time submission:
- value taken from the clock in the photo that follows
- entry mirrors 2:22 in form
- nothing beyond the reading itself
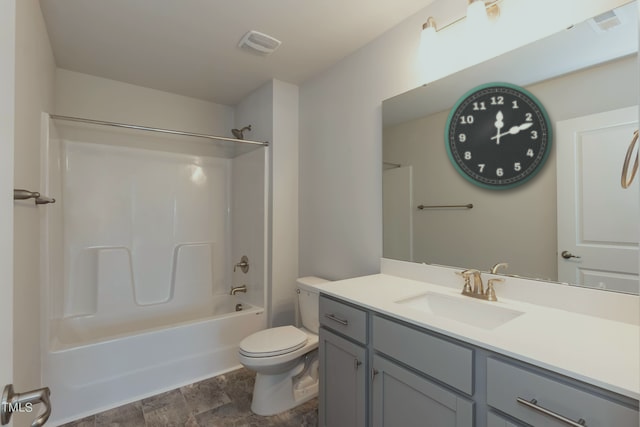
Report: 12:12
